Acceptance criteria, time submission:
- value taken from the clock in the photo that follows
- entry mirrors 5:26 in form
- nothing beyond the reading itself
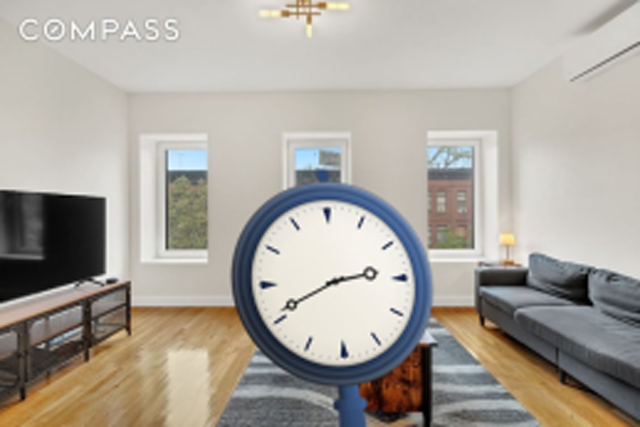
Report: 2:41
